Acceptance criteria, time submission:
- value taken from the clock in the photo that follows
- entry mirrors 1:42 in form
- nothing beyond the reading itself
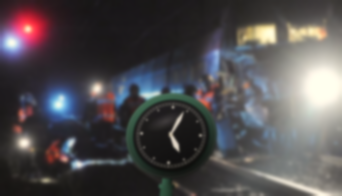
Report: 5:04
